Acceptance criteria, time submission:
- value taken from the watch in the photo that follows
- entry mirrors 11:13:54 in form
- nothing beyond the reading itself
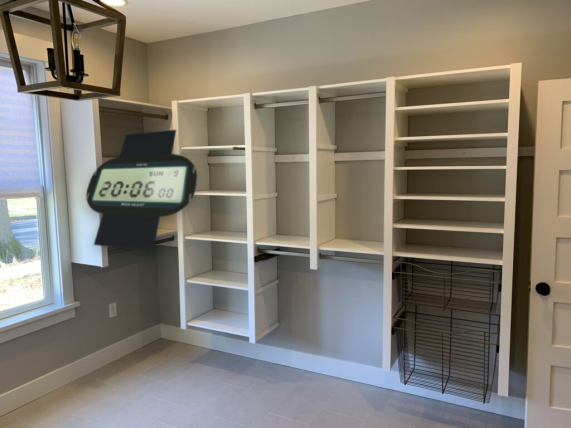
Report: 20:06:00
